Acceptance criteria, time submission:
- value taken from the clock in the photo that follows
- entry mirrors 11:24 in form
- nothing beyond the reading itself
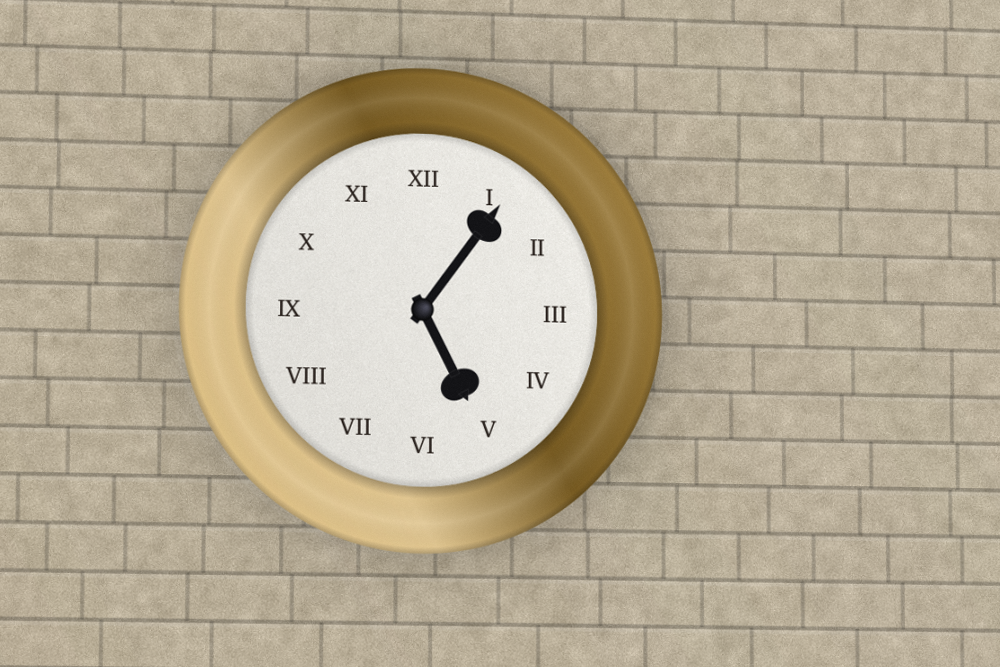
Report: 5:06
